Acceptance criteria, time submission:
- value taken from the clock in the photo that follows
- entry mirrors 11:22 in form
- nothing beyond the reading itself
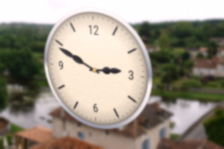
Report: 2:49
